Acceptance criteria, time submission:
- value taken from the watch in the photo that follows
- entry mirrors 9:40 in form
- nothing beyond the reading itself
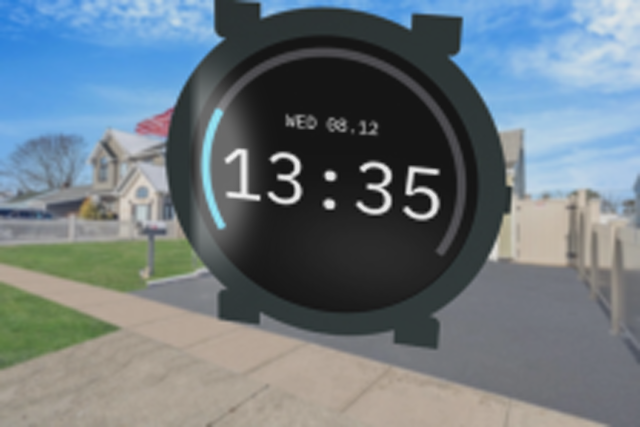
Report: 13:35
